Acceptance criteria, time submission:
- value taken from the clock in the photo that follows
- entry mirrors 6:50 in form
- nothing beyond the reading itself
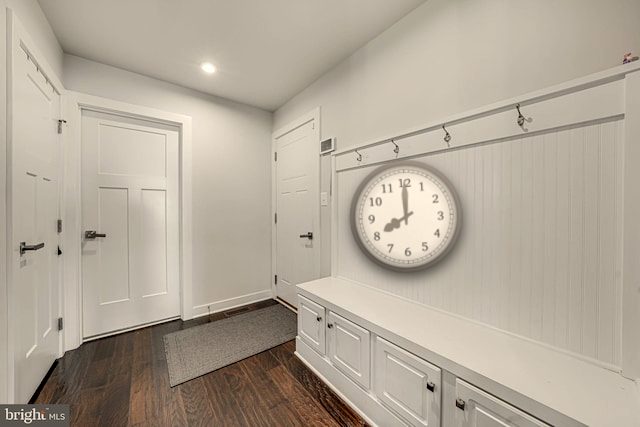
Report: 8:00
